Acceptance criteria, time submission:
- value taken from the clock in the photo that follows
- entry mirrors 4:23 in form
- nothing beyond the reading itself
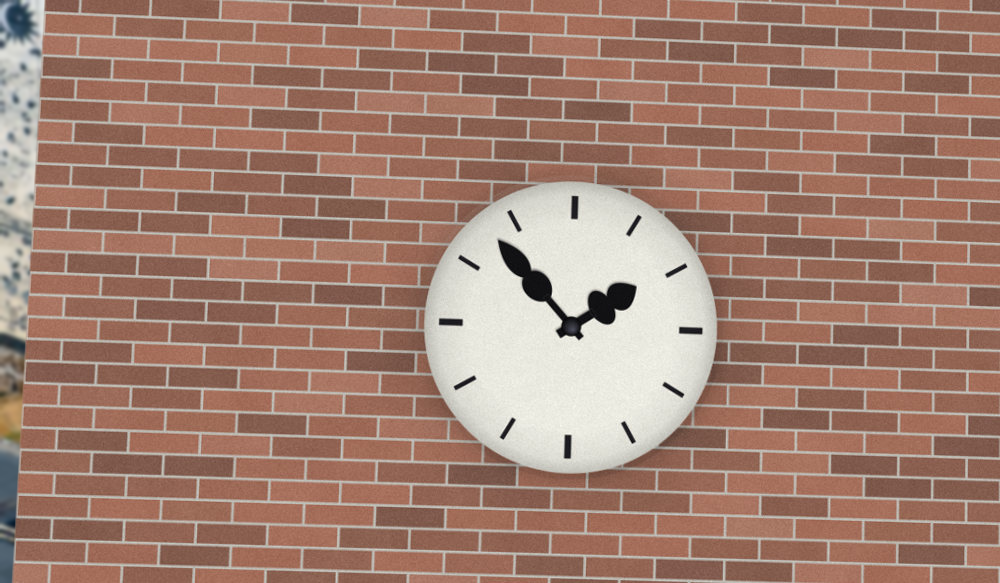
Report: 1:53
